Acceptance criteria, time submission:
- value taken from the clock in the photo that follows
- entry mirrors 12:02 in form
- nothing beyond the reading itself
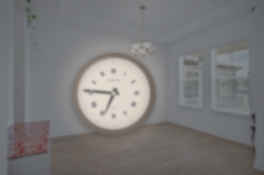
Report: 6:46
